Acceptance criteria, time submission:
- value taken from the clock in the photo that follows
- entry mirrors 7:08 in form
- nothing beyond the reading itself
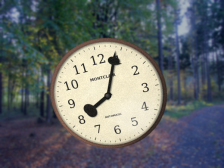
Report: 8:04
